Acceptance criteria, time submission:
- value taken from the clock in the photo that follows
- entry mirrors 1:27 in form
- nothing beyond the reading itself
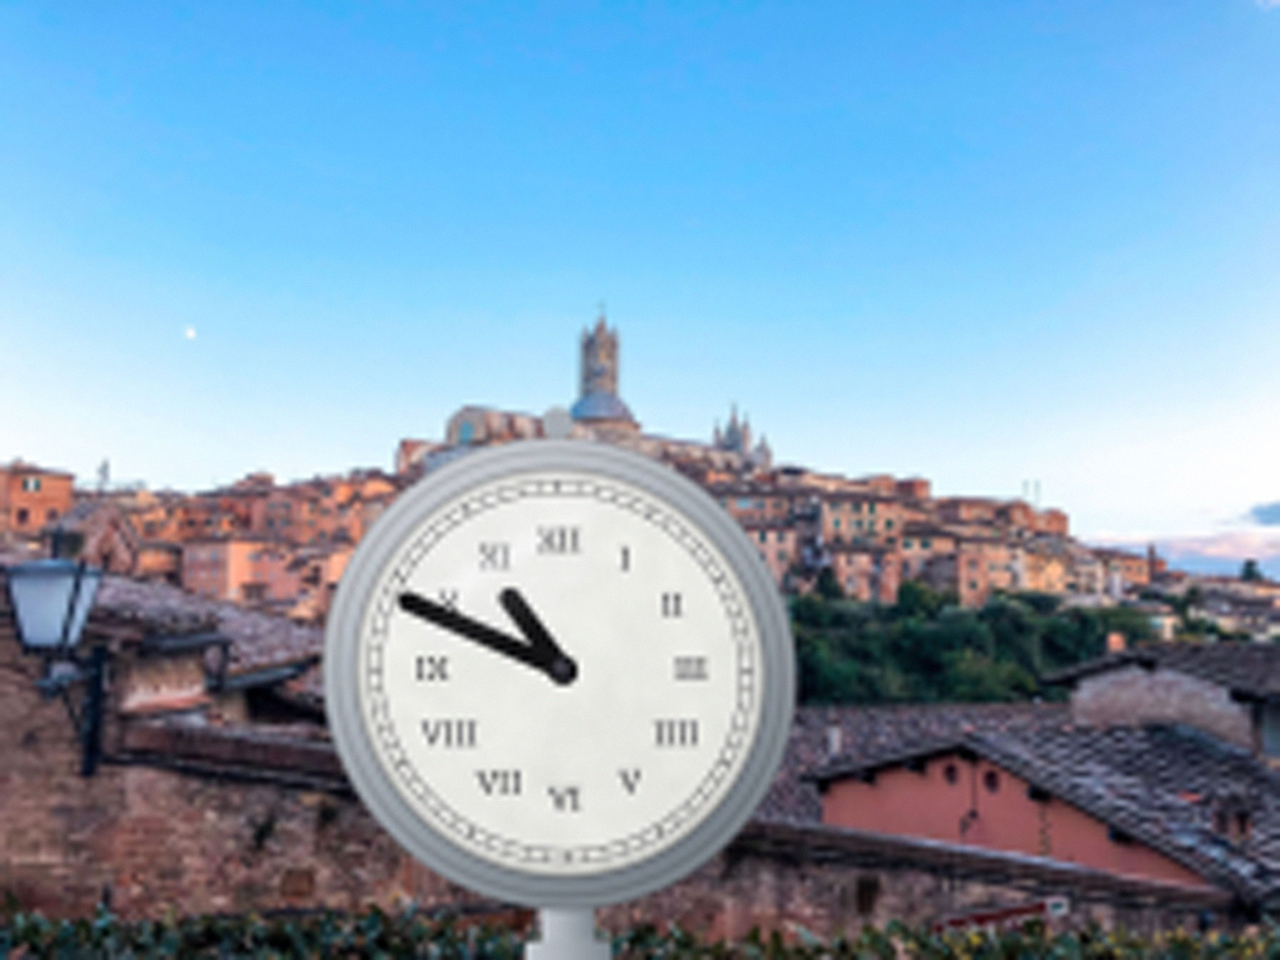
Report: 10:49
